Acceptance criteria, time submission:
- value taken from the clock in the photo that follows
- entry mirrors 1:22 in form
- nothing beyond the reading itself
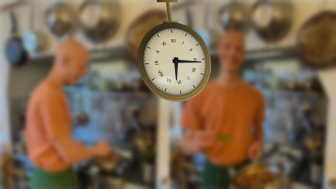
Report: 6:16
